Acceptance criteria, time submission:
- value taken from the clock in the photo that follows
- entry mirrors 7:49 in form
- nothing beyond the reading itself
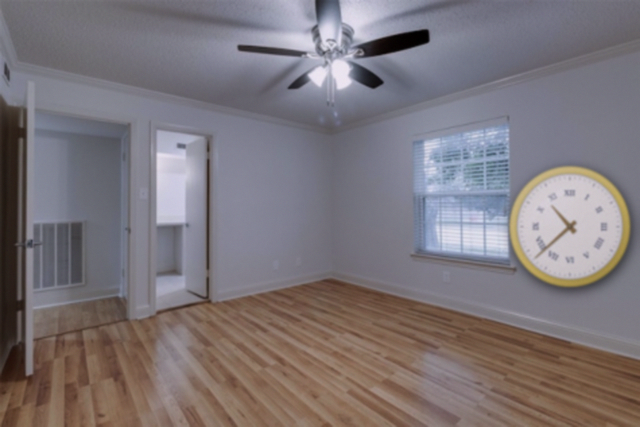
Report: 10:38
